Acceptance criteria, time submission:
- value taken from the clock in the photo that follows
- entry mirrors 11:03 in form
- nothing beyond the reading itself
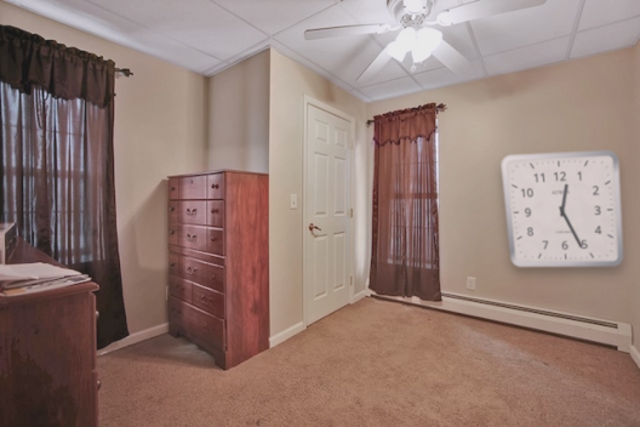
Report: 12:26
